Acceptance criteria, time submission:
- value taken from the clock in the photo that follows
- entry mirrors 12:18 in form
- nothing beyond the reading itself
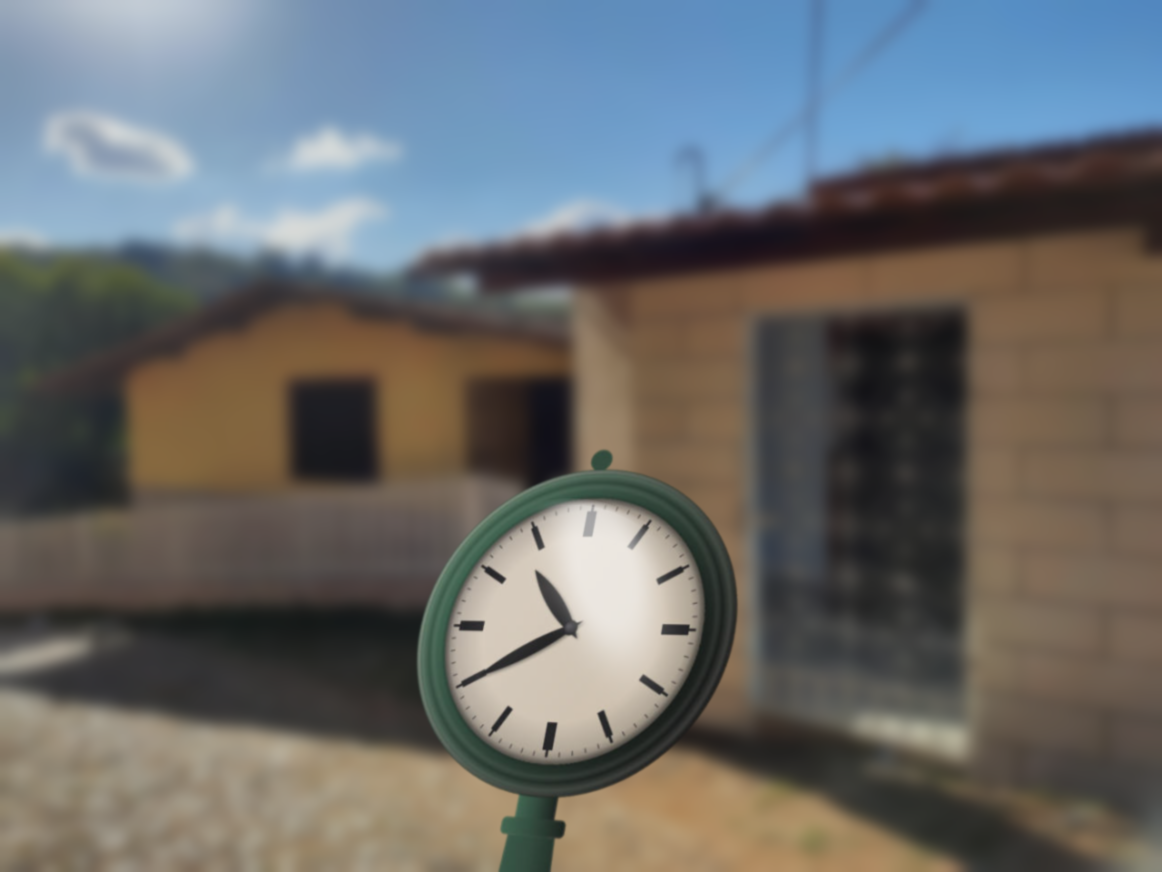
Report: 10:40
